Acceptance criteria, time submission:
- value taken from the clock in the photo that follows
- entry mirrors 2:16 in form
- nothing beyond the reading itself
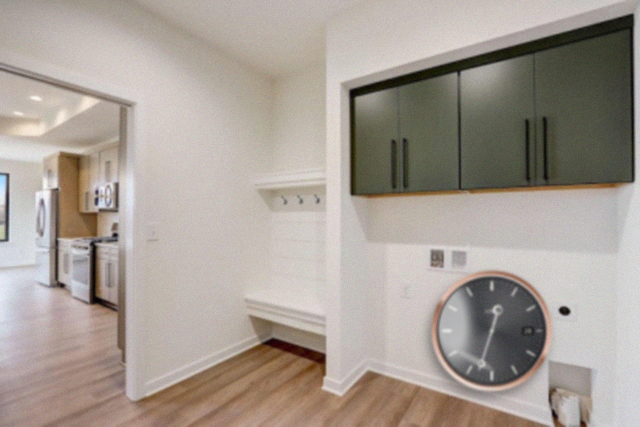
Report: 12:33
